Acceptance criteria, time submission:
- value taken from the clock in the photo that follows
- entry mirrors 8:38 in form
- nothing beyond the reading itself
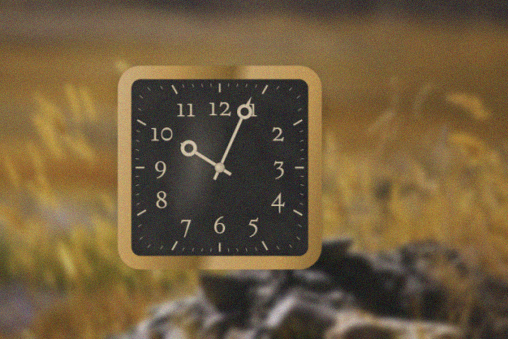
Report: 10:04
